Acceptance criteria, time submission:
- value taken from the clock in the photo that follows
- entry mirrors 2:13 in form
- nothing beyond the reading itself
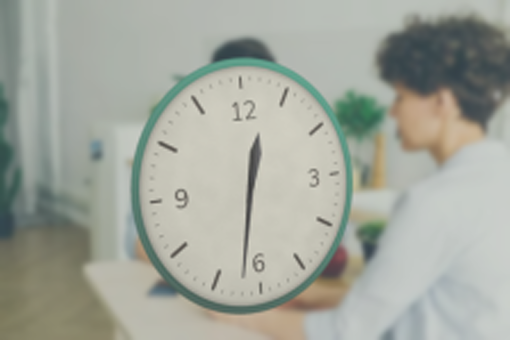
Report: 12:32
